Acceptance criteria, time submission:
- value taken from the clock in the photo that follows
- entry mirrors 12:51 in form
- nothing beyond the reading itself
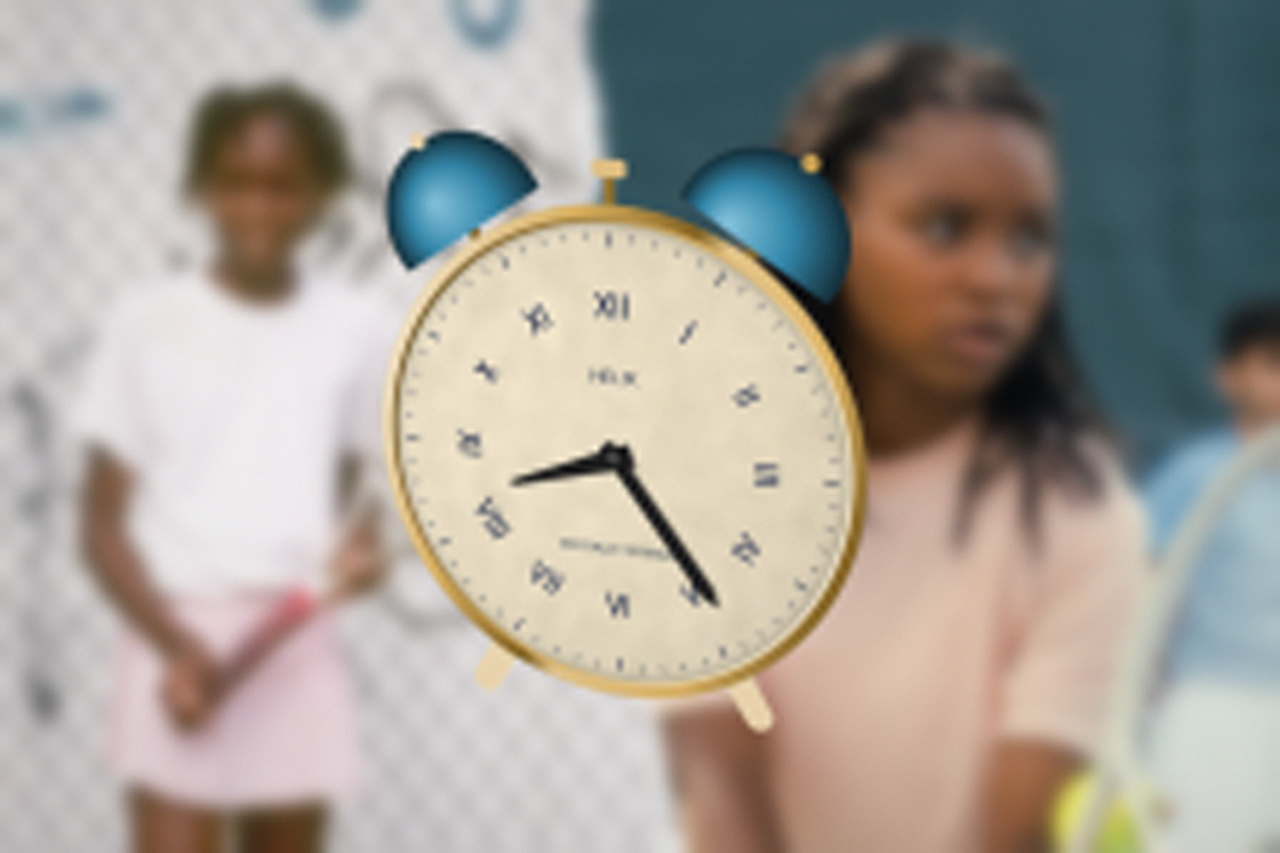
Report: 8:24
